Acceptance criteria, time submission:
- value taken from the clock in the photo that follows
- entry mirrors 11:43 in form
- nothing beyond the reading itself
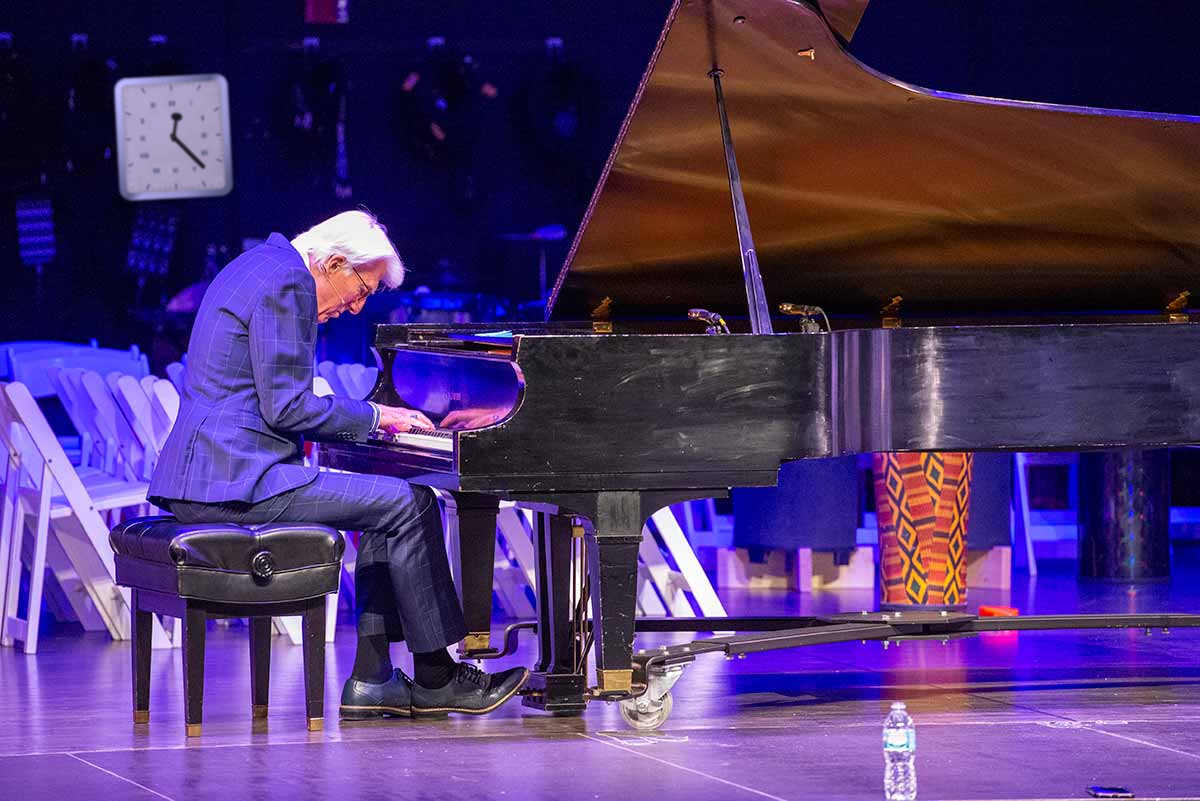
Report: 12:23
